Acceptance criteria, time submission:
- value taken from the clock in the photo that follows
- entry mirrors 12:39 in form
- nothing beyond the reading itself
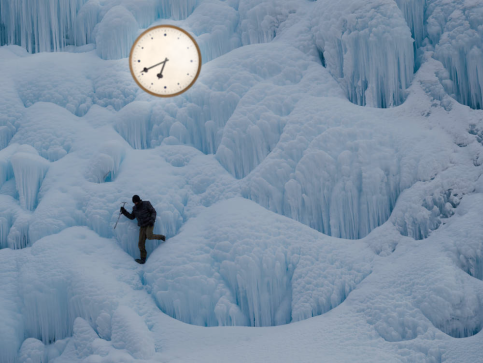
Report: 6:41
